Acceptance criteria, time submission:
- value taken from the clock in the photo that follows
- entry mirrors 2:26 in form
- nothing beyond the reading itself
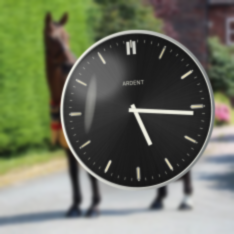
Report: 5:16
